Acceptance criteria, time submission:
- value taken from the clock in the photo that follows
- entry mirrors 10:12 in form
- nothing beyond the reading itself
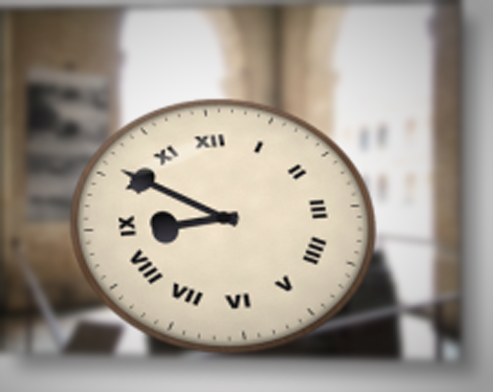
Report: 8:51
